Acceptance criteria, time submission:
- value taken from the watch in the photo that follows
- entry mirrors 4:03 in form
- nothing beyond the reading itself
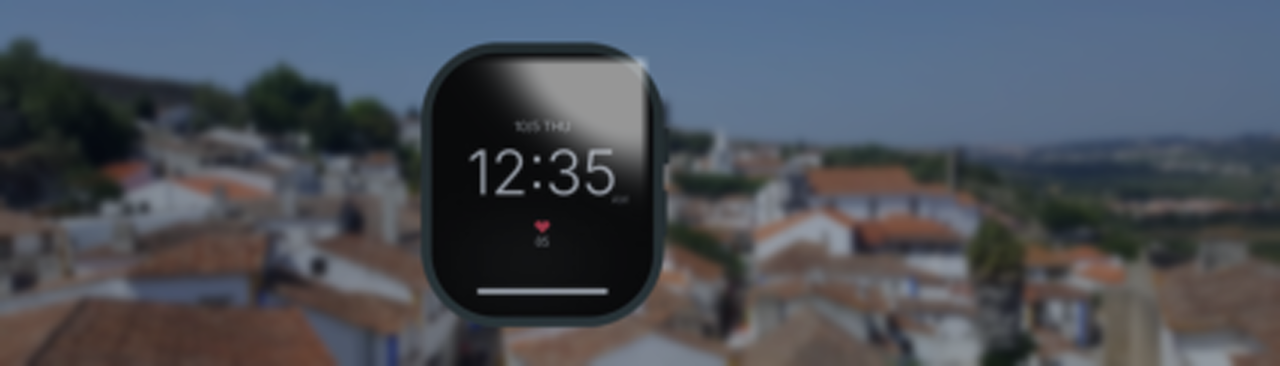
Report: 12:35
